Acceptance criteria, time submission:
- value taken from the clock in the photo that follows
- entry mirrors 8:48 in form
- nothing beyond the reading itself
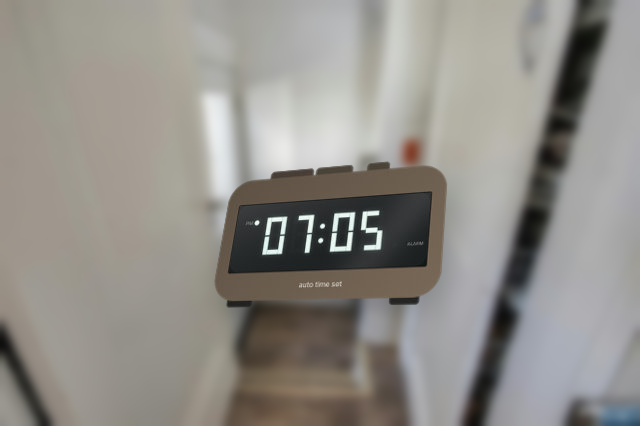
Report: 7:05
